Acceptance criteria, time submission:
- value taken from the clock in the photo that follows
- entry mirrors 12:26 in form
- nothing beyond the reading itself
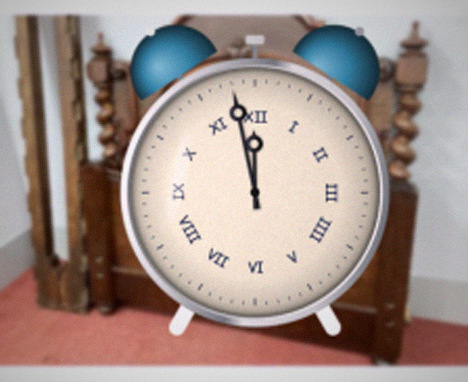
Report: 11:58
